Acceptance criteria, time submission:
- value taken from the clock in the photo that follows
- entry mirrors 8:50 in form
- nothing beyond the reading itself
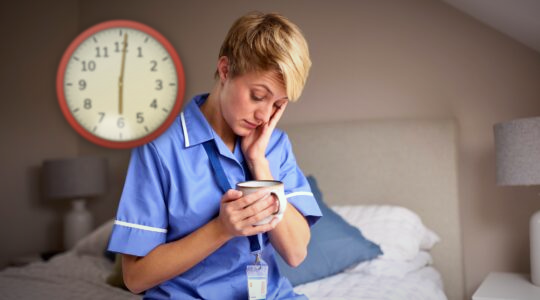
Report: 6:01
